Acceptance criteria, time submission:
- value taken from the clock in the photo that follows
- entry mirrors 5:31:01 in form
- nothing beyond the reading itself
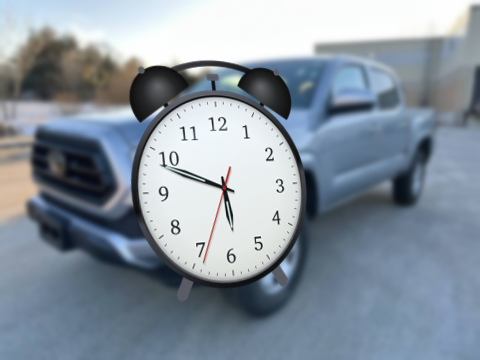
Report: 5:48:34
